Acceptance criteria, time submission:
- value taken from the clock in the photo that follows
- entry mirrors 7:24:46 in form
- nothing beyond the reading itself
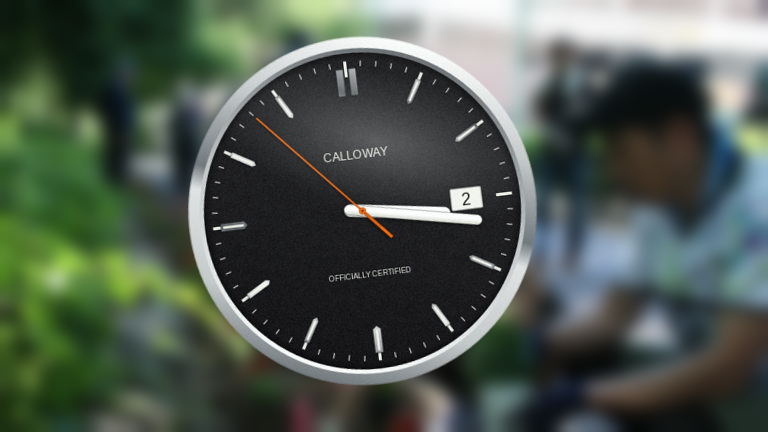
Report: 3:16:53
